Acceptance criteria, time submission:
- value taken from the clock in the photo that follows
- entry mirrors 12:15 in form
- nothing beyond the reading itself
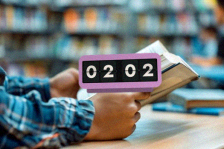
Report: 2:02
